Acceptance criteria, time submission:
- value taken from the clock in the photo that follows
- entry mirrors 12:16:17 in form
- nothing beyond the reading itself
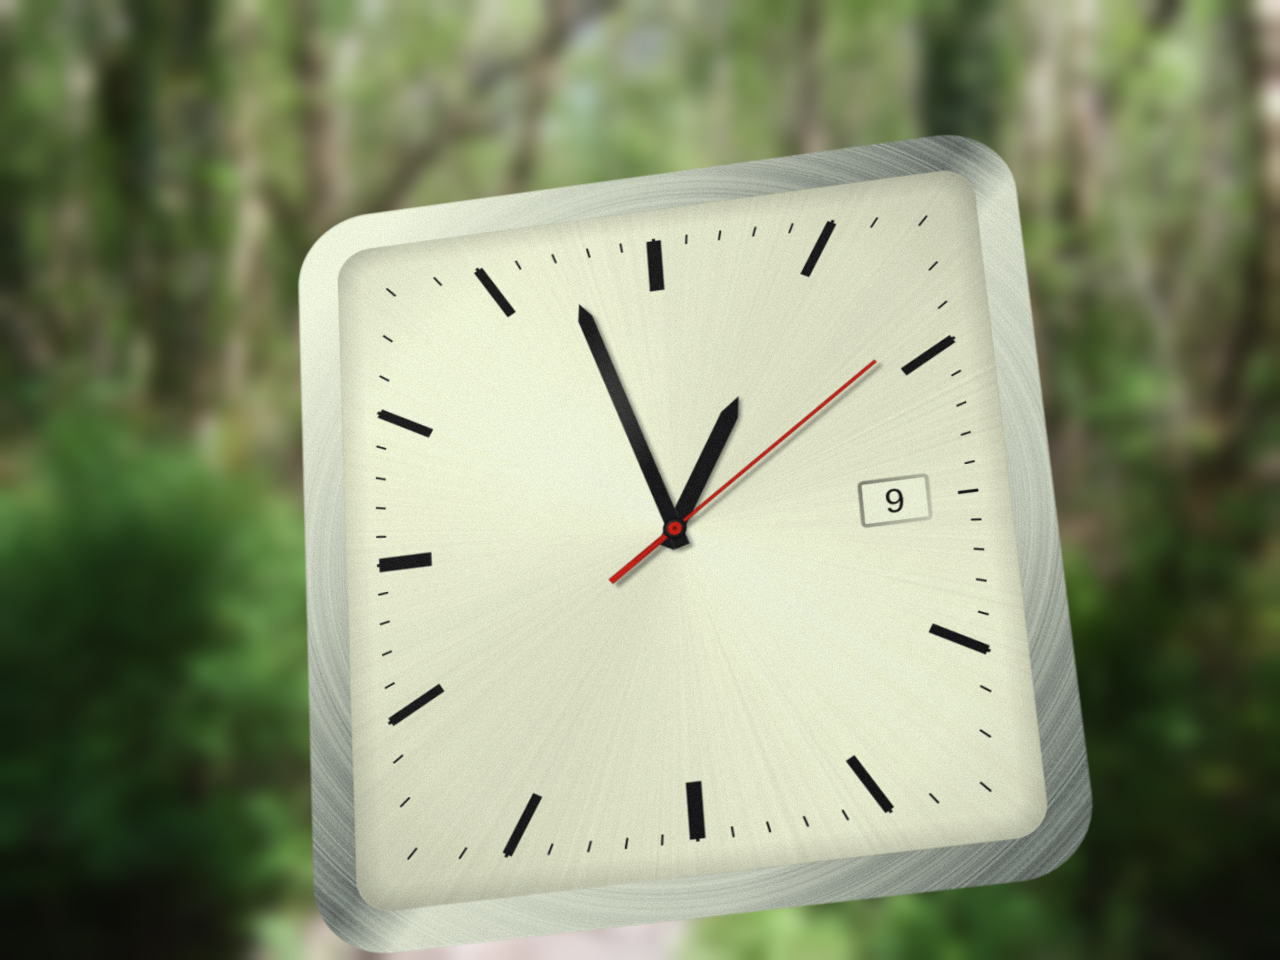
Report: 12:57:09
